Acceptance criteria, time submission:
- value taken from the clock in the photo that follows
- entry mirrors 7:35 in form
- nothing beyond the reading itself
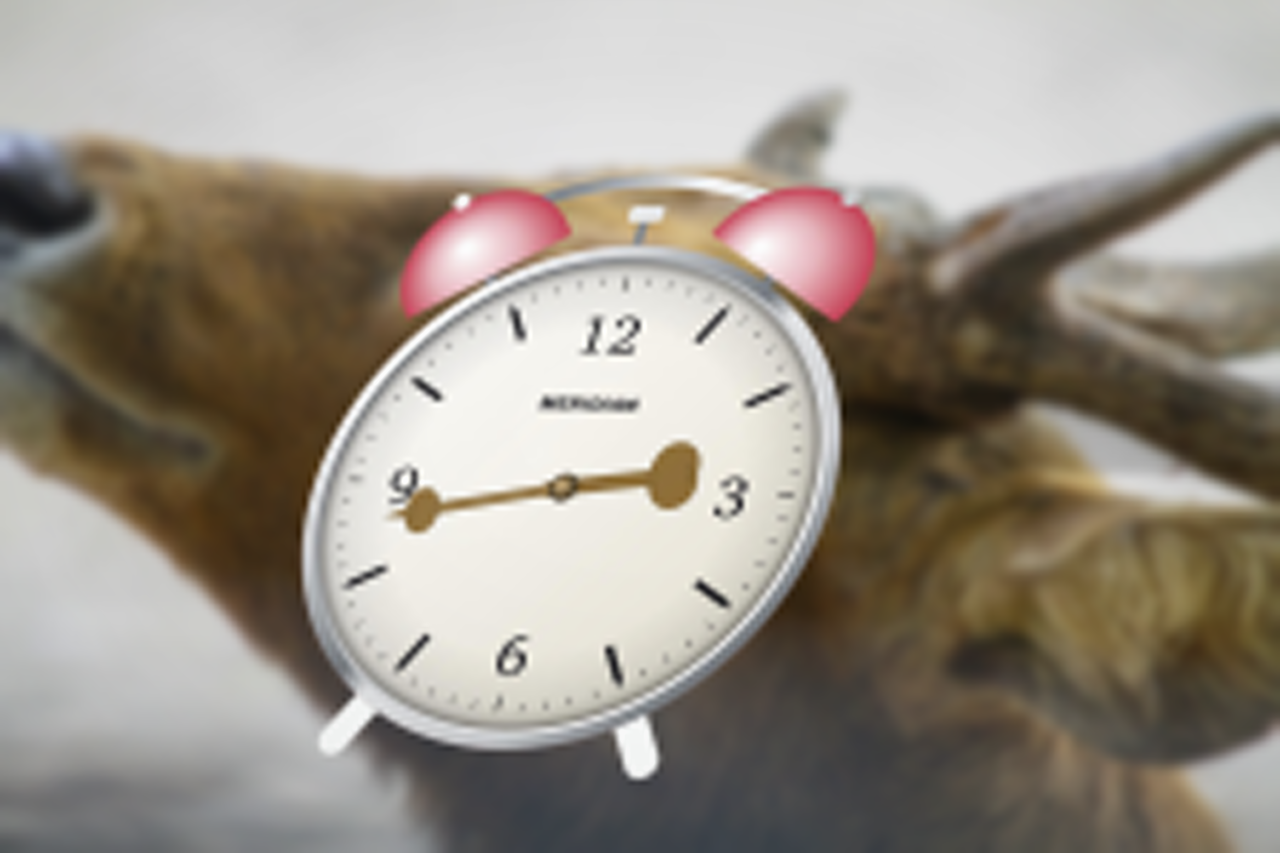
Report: 2:43
